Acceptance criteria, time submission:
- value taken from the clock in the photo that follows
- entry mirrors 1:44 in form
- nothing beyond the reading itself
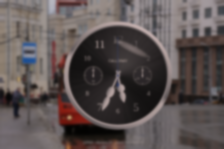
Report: 5:34
